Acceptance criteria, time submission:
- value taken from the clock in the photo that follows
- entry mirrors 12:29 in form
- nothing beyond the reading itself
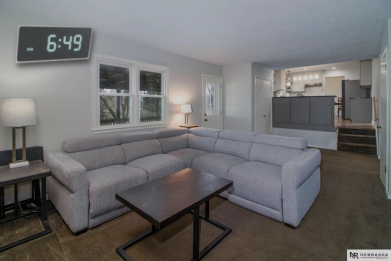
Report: 6:49
